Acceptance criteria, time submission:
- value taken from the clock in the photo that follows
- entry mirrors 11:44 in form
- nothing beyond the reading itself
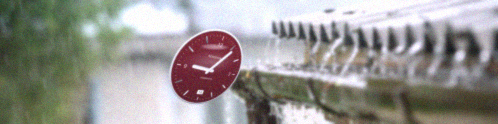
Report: 9:06
